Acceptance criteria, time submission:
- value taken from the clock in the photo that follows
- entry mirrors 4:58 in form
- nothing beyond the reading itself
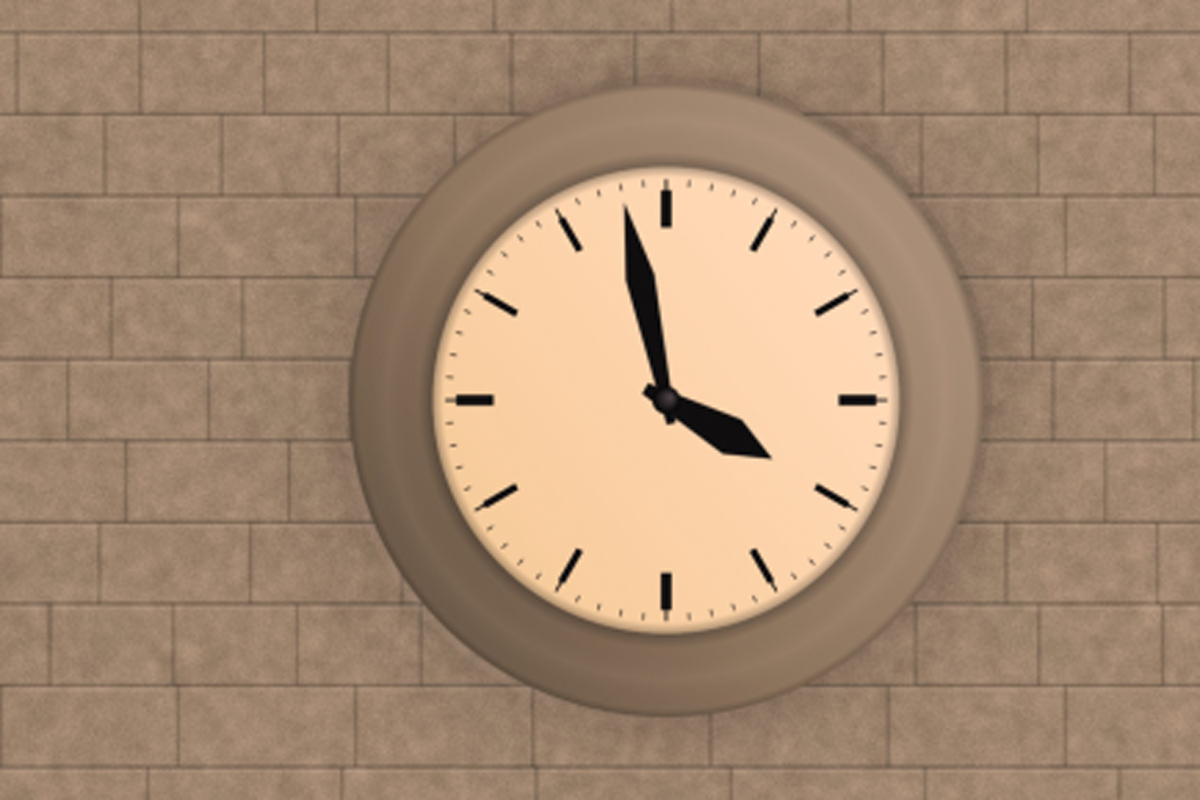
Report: 3:58
